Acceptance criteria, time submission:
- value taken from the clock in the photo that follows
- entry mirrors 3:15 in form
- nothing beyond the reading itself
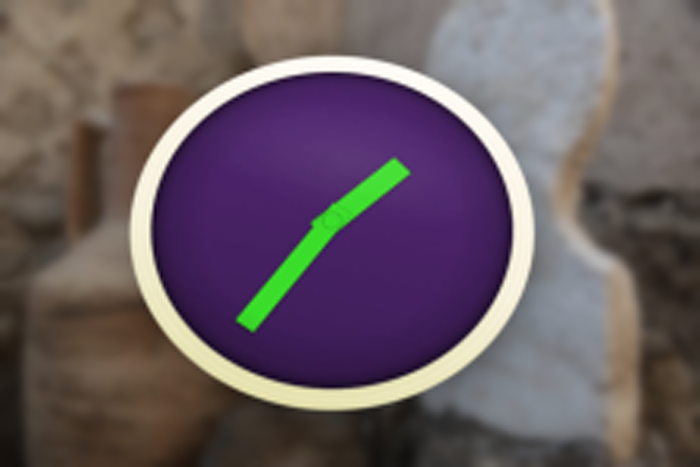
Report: 1:36
